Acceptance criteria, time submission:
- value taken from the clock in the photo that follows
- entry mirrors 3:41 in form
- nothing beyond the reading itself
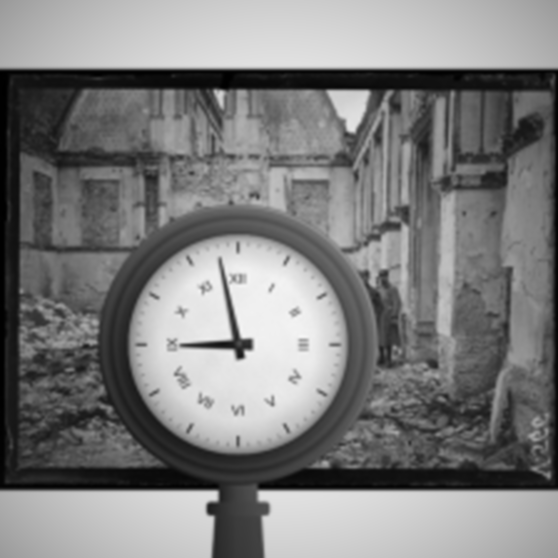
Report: 8:58
